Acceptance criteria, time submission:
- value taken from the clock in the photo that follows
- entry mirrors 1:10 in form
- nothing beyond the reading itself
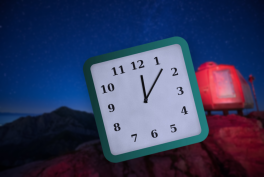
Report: 12:07
